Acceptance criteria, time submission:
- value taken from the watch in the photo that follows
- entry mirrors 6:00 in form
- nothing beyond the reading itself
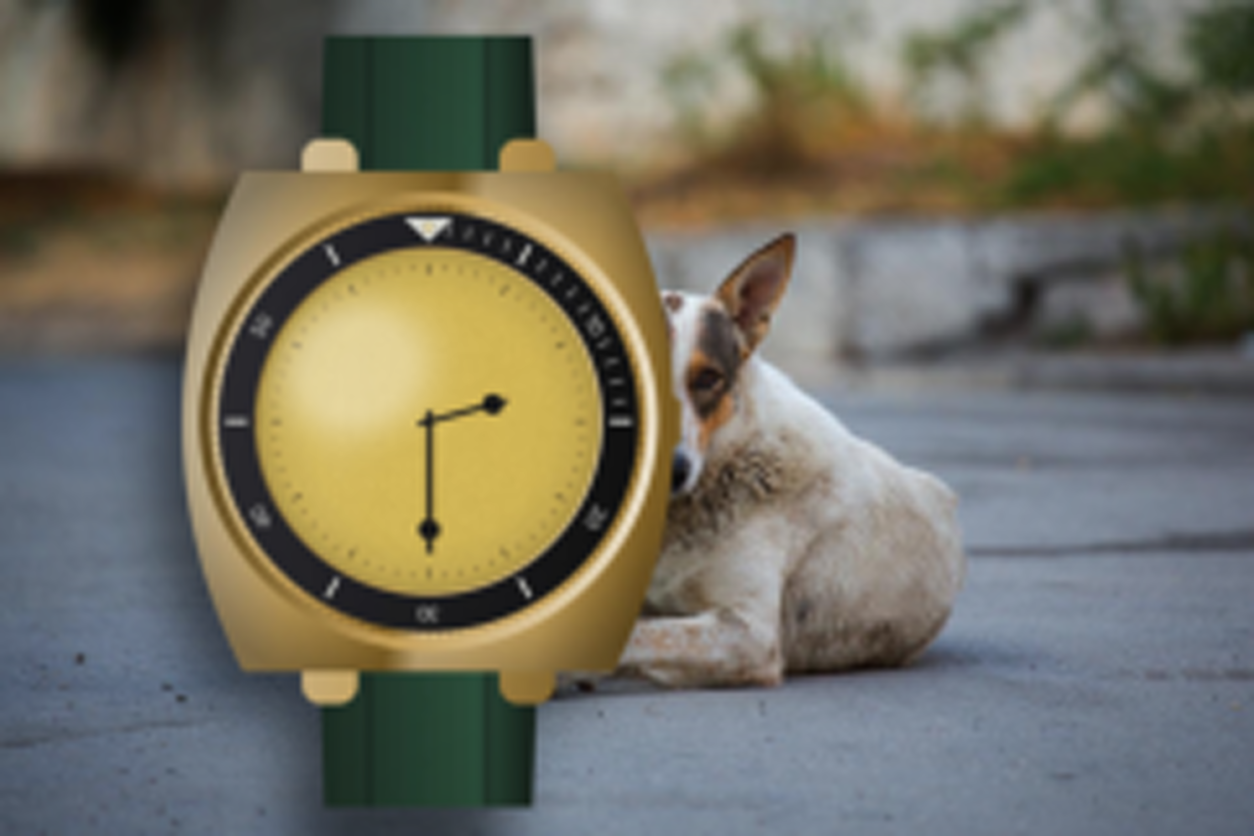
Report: 2:30
